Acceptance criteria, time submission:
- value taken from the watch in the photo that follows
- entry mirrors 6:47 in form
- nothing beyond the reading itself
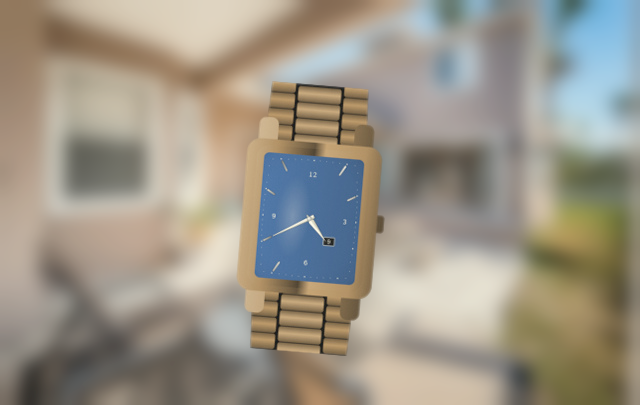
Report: 4:40
